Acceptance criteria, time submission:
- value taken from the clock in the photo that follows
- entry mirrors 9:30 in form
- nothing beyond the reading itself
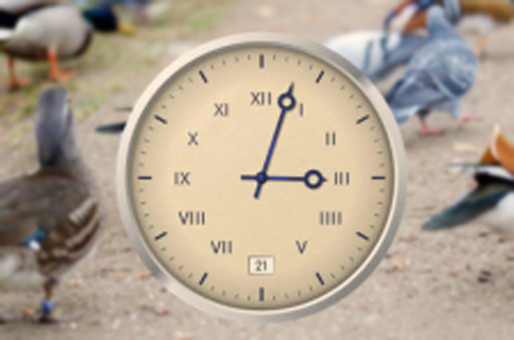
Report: 3:03
